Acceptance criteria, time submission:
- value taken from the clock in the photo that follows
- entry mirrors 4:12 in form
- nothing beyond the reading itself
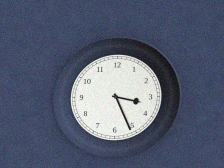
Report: 3:26
